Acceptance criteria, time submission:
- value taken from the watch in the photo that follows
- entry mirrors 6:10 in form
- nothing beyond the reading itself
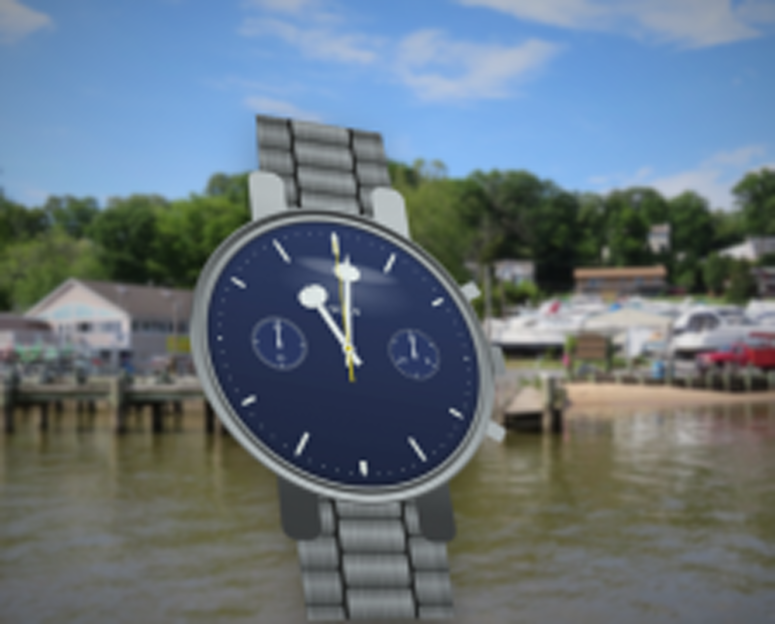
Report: 11:01
